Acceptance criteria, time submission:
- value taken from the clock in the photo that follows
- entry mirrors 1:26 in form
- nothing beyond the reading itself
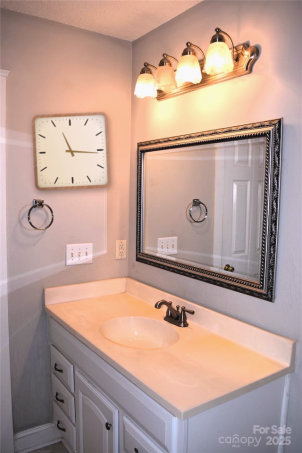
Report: 11:16
